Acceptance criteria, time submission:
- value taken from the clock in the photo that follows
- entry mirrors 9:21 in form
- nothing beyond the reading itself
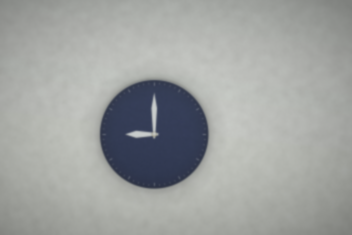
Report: 9:00
